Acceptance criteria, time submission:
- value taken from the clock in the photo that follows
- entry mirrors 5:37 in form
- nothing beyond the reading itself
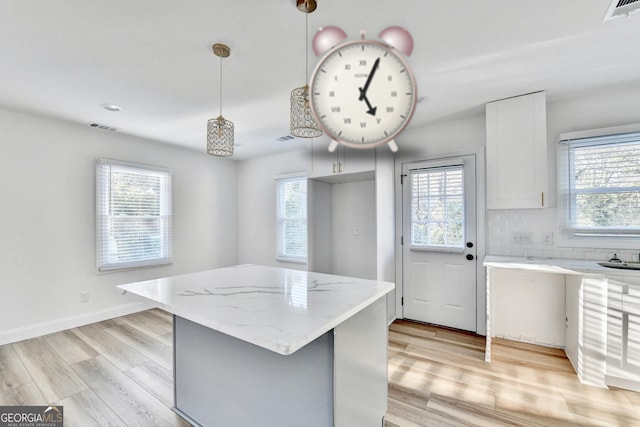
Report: 5:04
